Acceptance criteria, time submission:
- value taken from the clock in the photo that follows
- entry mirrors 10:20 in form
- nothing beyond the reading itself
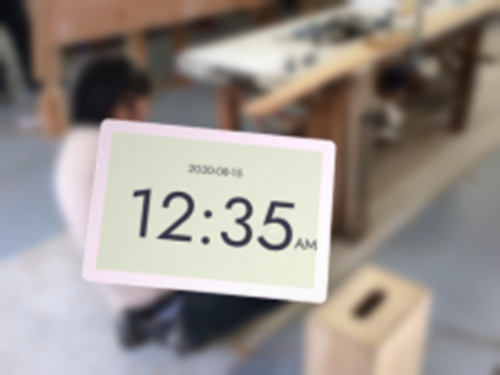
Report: 12:35
